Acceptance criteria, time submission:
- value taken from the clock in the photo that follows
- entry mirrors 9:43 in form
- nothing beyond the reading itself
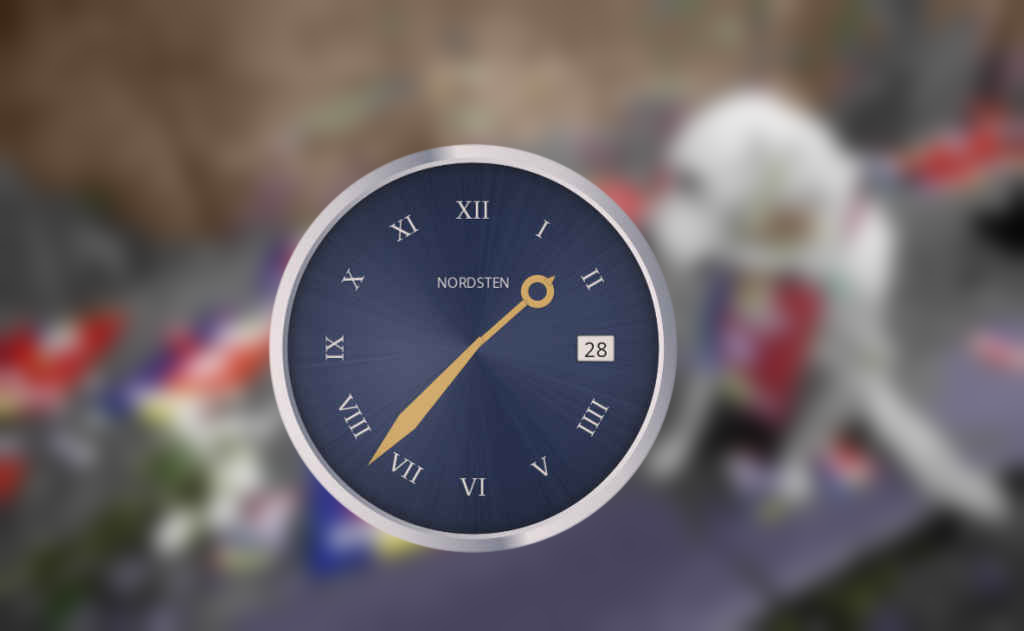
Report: 1:37
